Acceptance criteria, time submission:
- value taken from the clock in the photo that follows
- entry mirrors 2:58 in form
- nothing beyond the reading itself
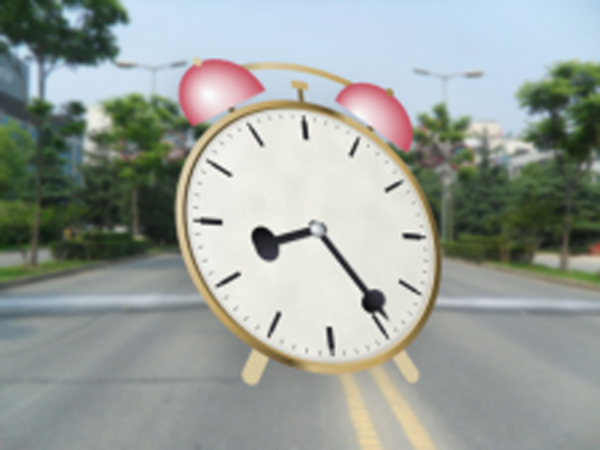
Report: 8:24
